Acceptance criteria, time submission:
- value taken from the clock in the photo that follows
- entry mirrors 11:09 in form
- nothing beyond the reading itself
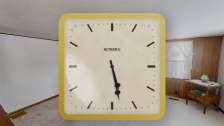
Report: 5:28
